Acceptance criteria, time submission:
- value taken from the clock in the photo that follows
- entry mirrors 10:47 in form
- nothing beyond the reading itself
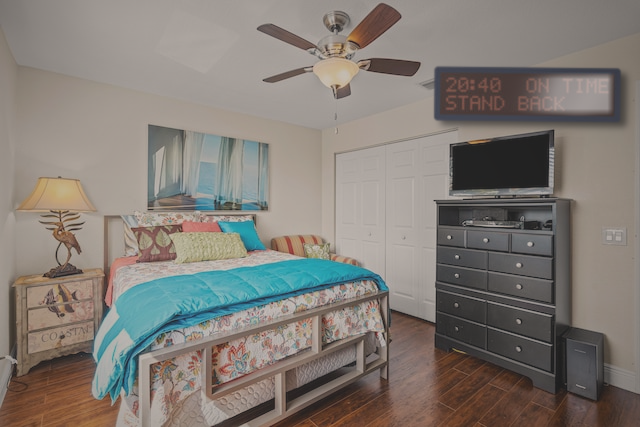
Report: 20:40
